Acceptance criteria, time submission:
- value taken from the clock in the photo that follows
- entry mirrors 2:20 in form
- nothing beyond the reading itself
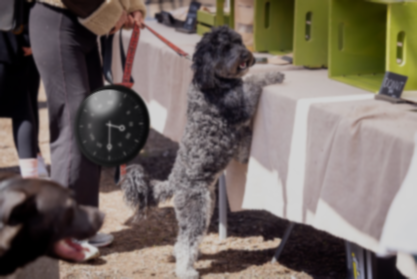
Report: 3:30
